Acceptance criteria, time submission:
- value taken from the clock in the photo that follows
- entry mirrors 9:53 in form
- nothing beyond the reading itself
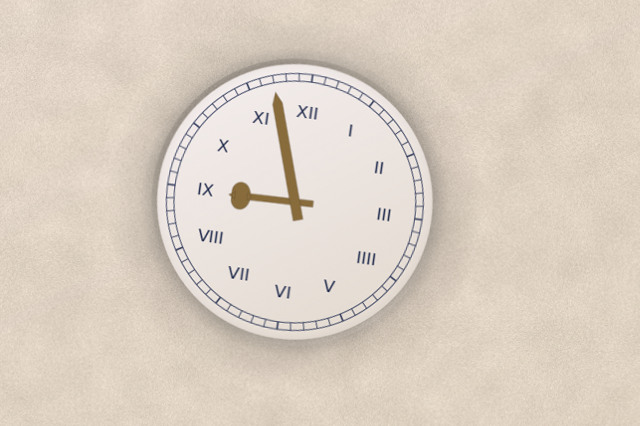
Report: 8:57
